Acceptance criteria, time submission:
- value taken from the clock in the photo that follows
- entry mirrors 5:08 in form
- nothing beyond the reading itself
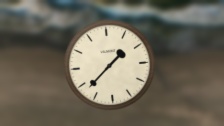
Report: 1:38
